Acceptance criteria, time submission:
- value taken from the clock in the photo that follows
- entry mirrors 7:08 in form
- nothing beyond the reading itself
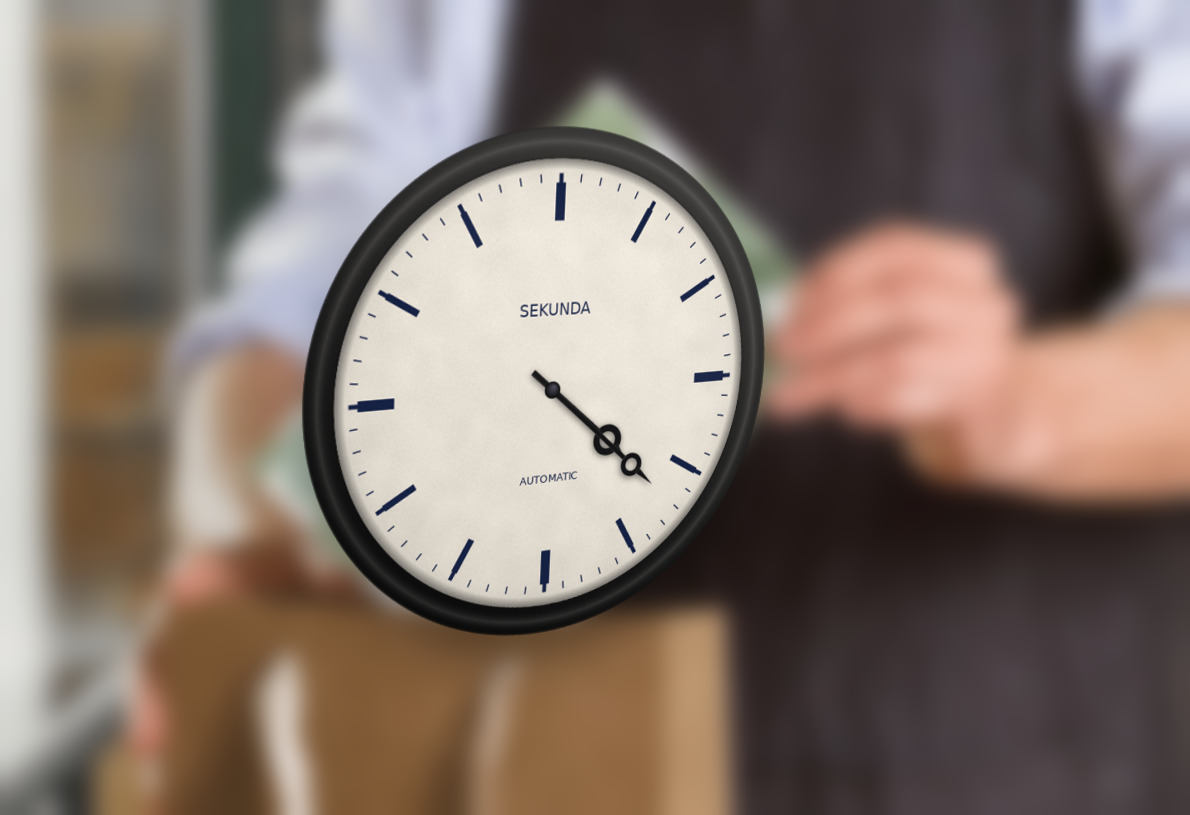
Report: 4:22
